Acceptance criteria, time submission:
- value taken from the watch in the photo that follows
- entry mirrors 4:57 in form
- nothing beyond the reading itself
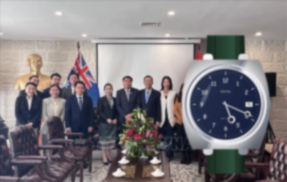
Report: 5:19
